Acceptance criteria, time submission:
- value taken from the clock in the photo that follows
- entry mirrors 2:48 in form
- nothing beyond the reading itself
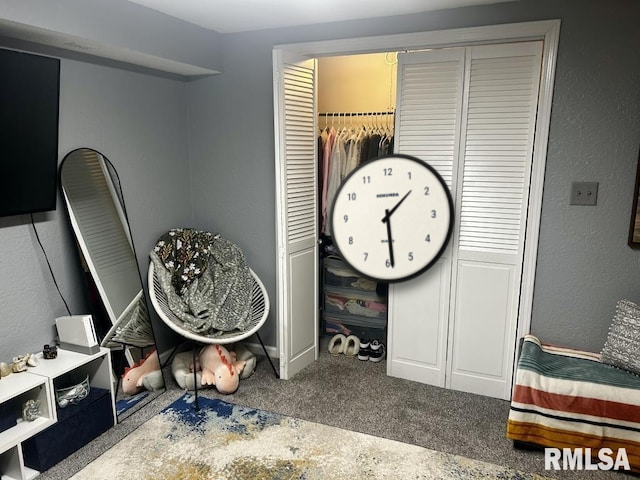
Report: 1:29
